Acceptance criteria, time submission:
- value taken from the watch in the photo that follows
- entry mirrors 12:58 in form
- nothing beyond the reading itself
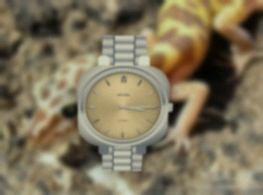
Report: 3:15
